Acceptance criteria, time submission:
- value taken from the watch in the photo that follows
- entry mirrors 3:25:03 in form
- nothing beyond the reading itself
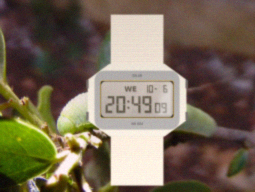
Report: 20:49:09
